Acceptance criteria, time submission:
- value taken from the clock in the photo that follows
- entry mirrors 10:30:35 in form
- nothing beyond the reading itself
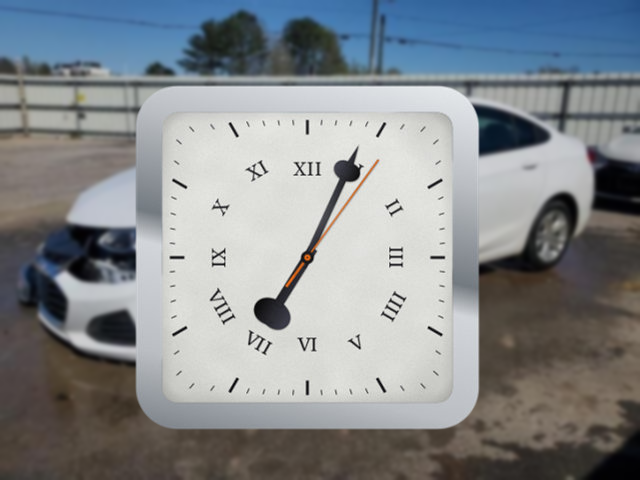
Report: 7:04:06
